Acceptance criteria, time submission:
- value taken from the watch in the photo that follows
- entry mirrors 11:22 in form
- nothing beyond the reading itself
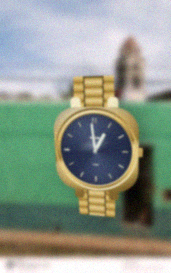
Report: 12:59
